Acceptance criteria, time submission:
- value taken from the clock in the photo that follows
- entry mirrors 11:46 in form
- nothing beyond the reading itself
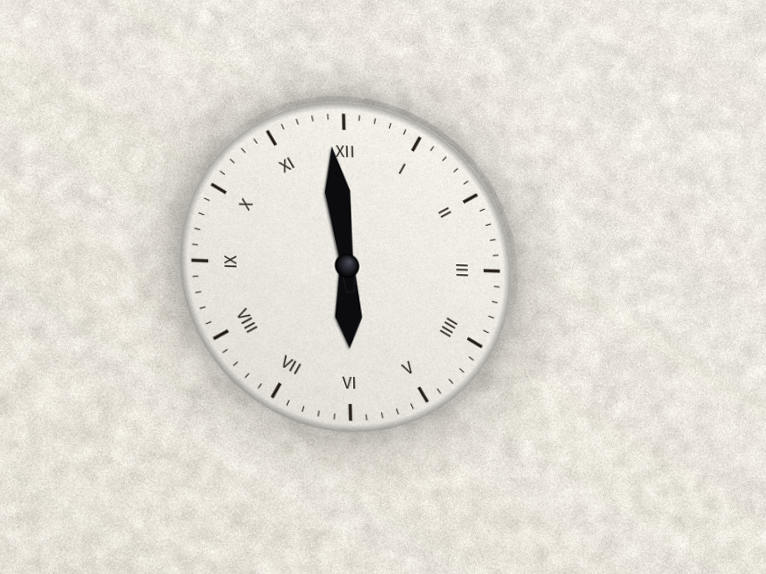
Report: 5:59
